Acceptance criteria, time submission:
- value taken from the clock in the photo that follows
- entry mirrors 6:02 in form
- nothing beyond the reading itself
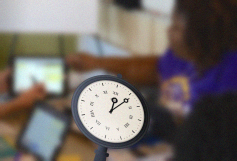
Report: 12:06
